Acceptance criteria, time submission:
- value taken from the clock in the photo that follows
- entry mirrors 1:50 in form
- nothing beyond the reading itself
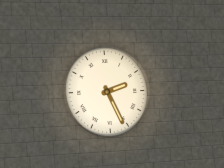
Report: 2:26
